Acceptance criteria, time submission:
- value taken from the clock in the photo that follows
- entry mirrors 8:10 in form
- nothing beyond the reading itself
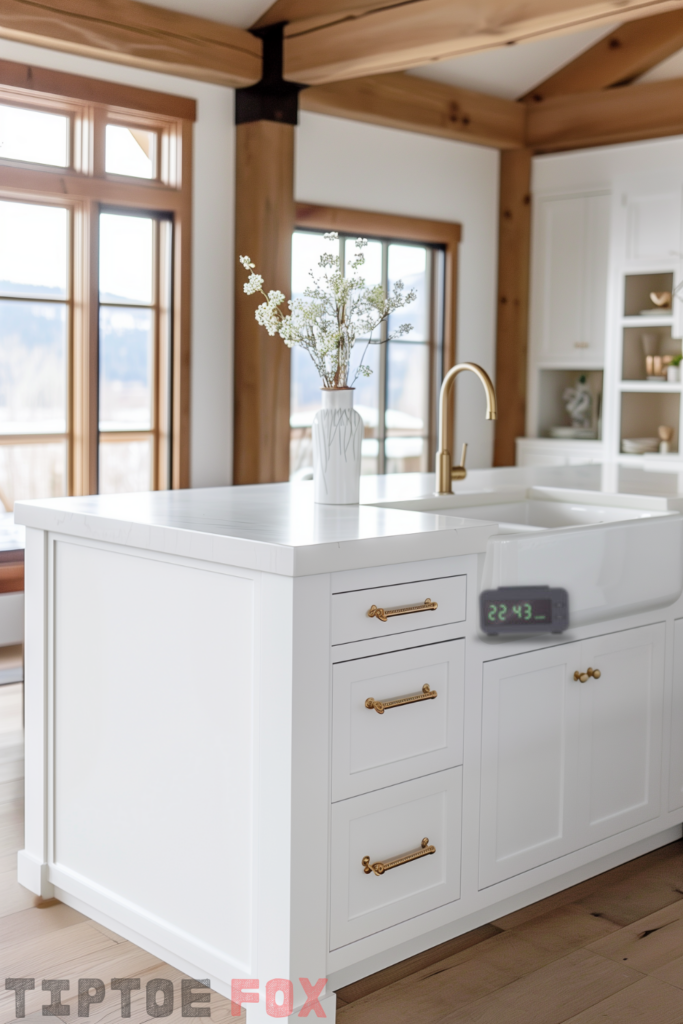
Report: 22:43
